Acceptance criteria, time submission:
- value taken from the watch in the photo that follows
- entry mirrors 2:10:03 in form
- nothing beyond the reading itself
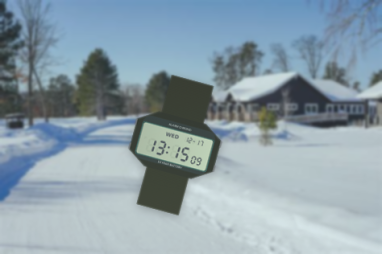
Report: 13:15:09
